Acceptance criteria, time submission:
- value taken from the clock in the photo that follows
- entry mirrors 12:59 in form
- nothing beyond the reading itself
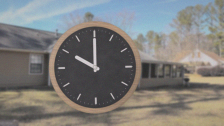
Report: 10:00
